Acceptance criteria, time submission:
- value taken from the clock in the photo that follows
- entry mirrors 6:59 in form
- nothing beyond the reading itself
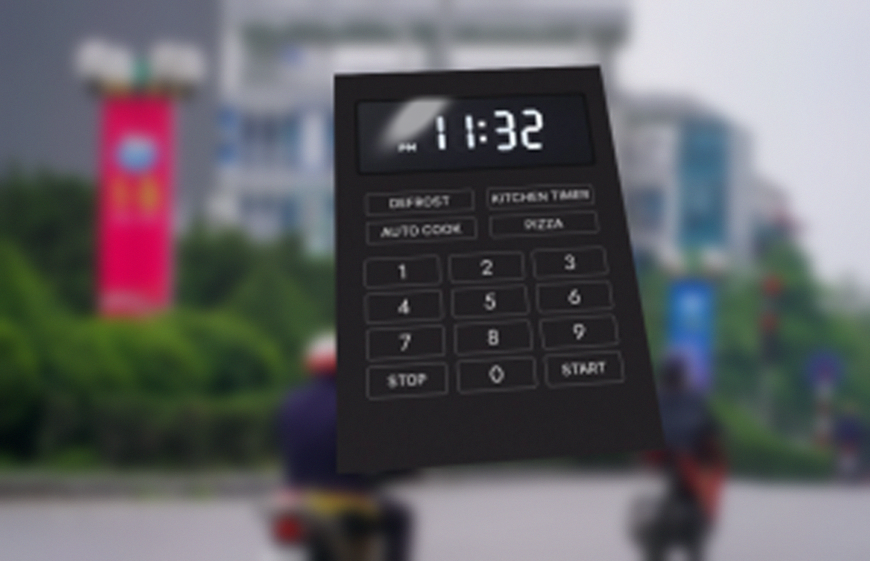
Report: 11:32
